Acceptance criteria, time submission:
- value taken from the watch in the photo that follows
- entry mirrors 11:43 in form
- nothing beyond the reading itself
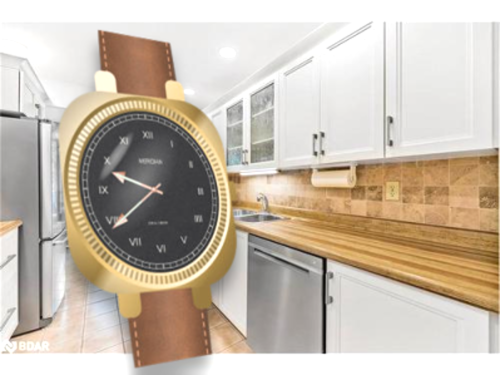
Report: 9:39
